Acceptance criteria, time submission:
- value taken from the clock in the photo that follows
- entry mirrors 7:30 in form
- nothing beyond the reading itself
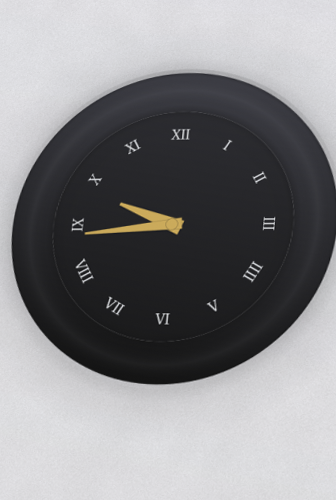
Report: 9:44
